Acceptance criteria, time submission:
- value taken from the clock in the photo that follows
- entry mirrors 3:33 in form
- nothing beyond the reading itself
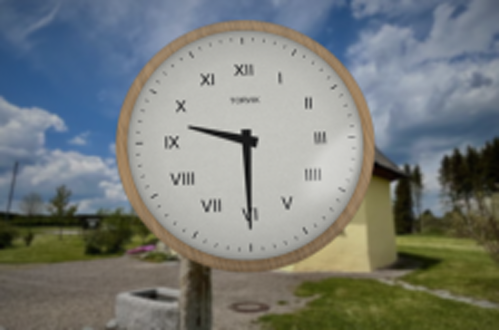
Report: 9:30
